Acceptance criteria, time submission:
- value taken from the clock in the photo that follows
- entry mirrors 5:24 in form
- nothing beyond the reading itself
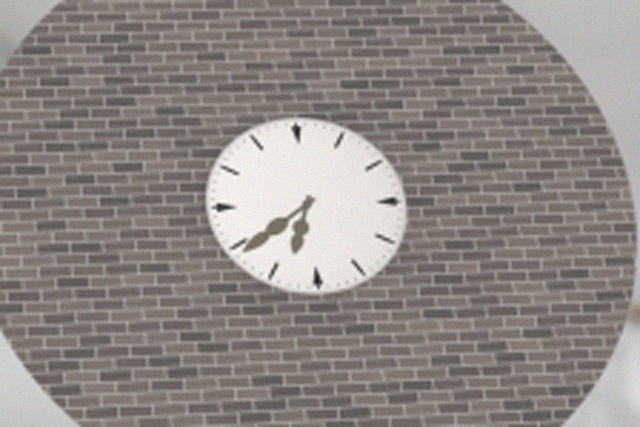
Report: 6:39
